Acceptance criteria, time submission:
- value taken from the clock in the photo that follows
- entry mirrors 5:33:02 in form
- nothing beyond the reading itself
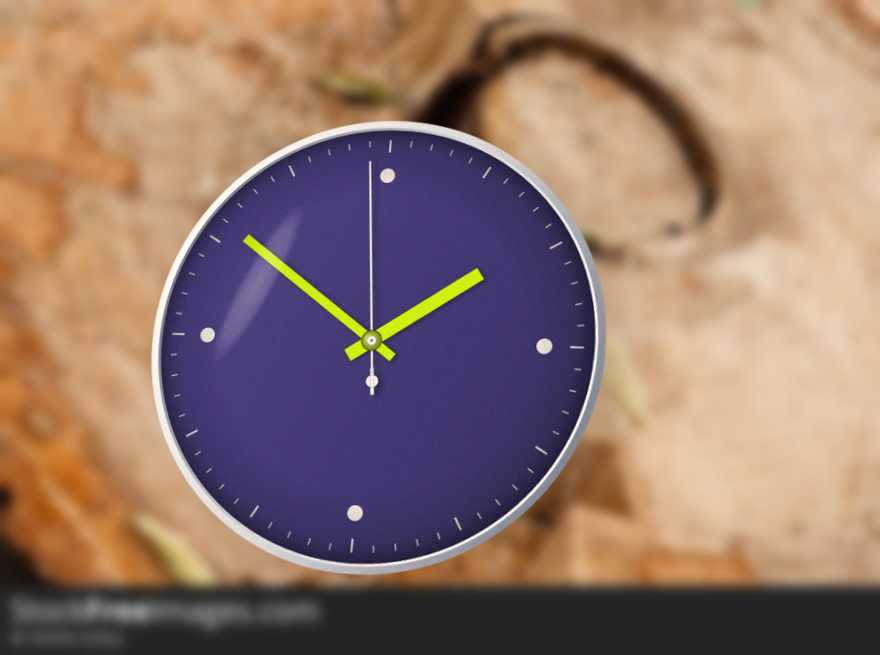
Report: 1:50:59
